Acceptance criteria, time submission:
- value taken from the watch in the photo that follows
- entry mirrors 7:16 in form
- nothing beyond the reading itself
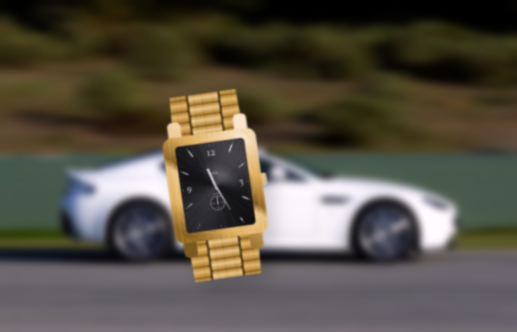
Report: 11:26
